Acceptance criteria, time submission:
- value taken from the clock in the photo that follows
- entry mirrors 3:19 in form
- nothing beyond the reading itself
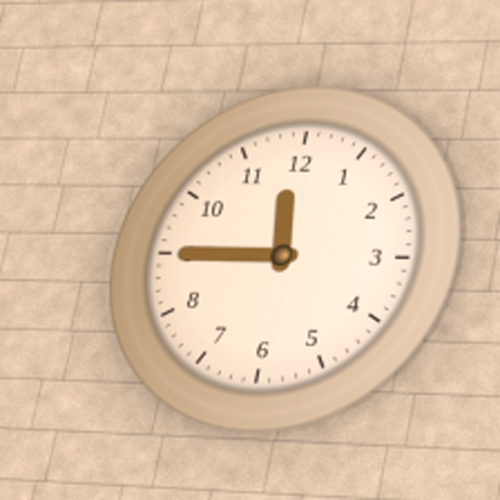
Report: 11:45
